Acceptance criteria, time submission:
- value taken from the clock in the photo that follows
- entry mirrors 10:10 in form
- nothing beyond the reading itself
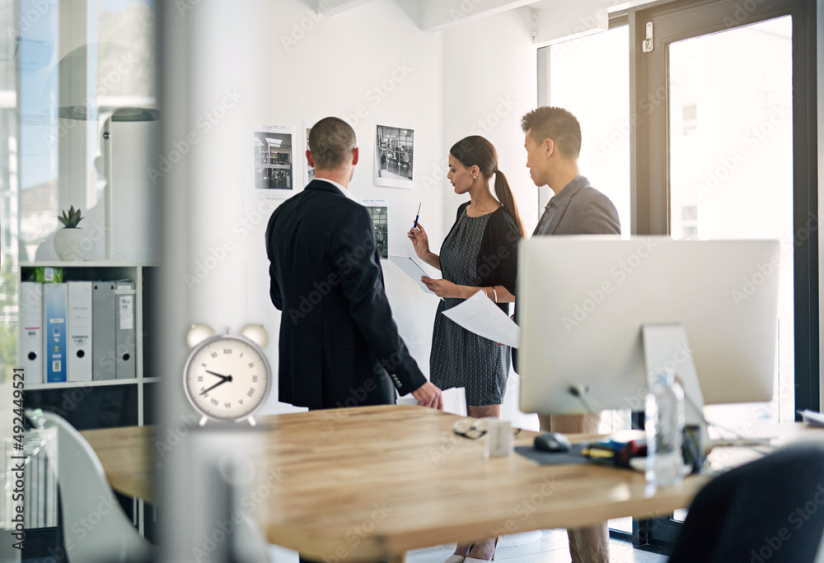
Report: 9:40
